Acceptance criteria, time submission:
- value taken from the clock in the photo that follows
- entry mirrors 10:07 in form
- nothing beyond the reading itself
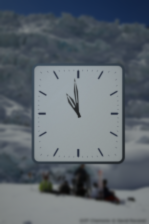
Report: 10:59
